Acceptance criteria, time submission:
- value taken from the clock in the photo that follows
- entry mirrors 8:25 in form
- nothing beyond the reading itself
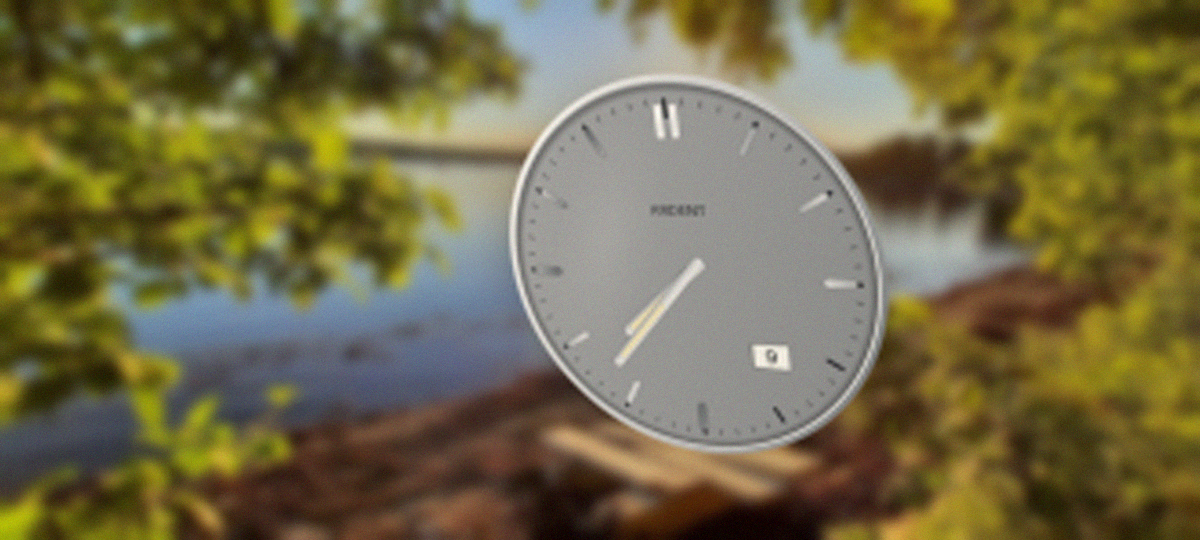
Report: 7:37
